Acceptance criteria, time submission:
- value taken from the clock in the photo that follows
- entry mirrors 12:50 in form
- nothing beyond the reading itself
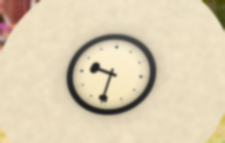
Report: 9:31
